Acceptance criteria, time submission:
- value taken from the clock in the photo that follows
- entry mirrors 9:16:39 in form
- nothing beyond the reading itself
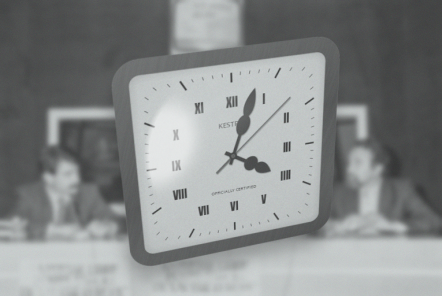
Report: 4:03:08
